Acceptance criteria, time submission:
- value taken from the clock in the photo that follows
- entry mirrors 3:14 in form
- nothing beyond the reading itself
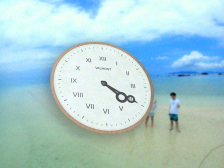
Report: 4:20
